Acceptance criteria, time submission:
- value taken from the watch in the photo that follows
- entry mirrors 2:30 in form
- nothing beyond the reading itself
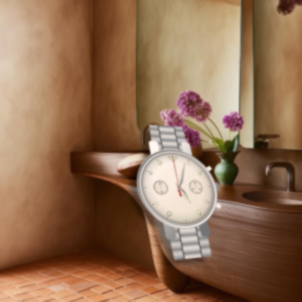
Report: 5:04
